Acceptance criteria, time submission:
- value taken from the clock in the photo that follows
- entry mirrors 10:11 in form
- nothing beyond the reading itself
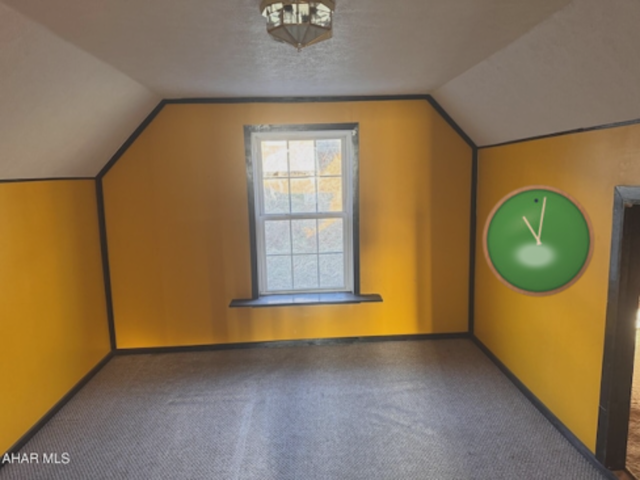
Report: 11:02
